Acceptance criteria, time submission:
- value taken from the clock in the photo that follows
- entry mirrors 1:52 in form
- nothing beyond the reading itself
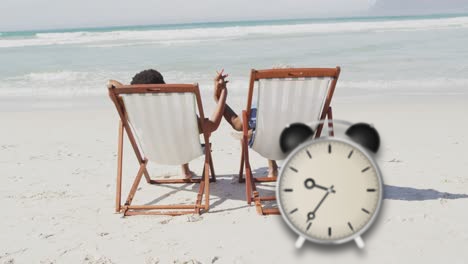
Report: 9:36
